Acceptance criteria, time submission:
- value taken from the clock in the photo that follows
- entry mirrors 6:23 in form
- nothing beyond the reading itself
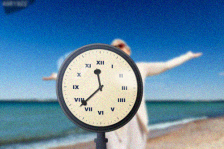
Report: 11:38
